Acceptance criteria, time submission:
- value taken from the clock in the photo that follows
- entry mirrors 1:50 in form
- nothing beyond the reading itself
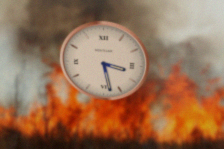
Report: 3:28
